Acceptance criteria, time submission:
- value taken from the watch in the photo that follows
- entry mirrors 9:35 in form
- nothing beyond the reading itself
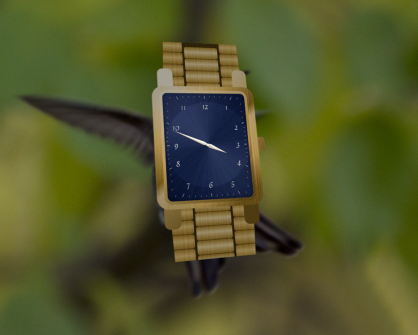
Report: 3:49
